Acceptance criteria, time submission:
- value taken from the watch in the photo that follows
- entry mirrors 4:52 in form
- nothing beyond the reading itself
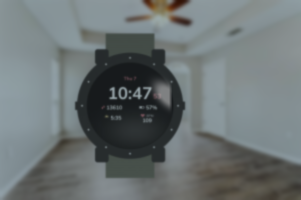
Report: 10:47
